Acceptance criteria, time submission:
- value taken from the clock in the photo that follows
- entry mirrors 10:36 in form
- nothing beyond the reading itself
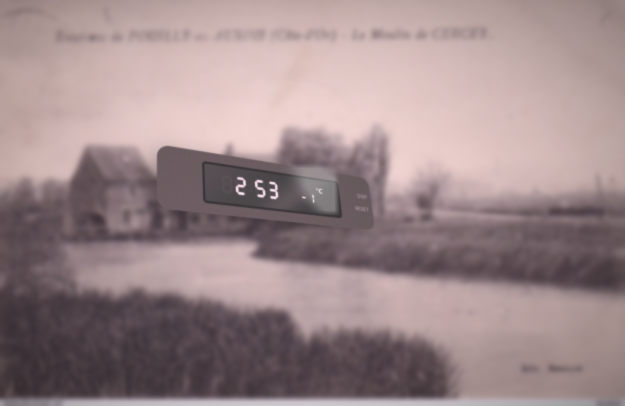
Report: 2:53
